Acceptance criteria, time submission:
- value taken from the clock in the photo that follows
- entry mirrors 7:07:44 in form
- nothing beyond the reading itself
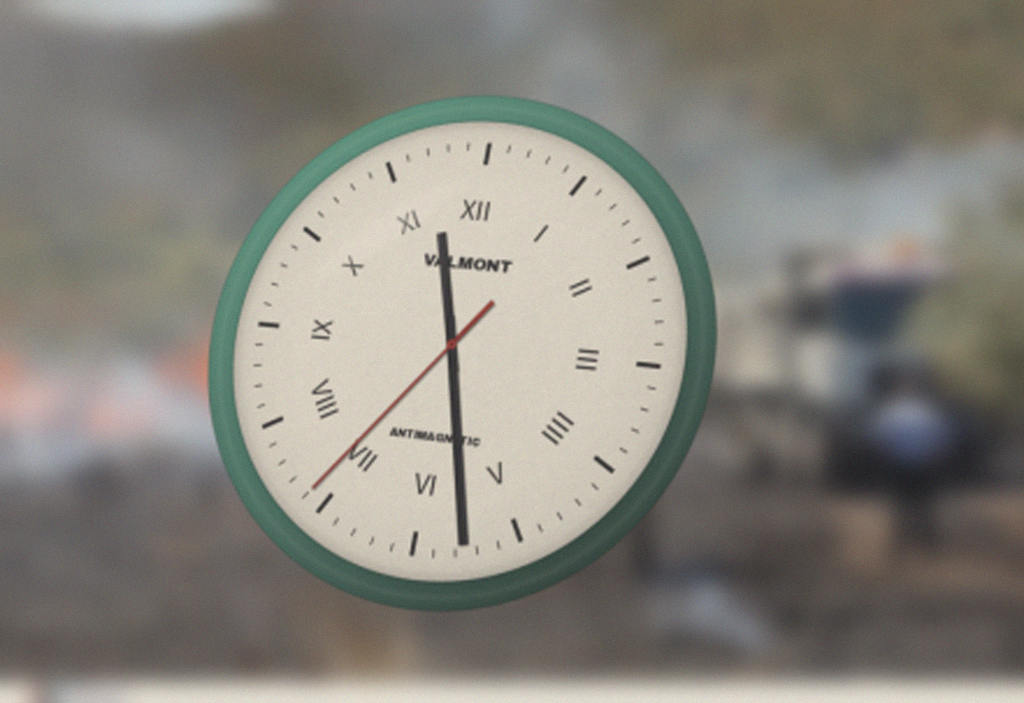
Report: 11:27:36
